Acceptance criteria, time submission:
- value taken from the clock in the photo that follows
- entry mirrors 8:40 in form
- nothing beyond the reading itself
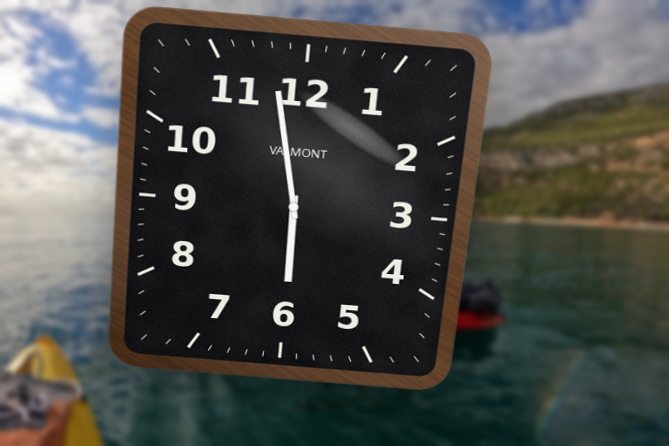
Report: 5:58
